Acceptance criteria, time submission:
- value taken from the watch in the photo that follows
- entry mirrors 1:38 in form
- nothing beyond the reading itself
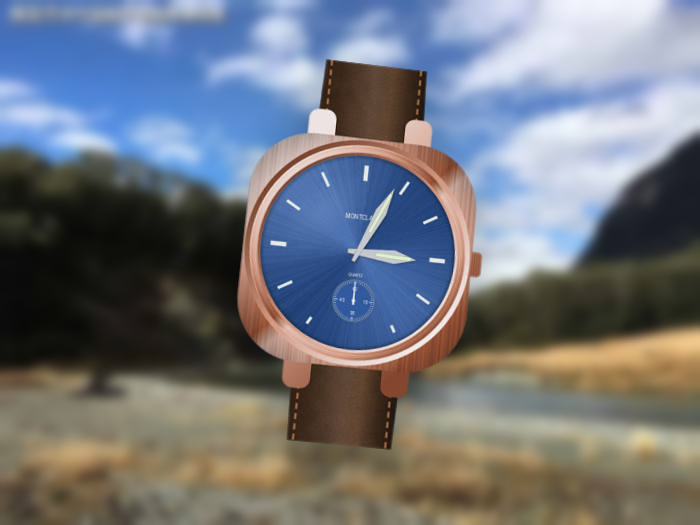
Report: 3:04
